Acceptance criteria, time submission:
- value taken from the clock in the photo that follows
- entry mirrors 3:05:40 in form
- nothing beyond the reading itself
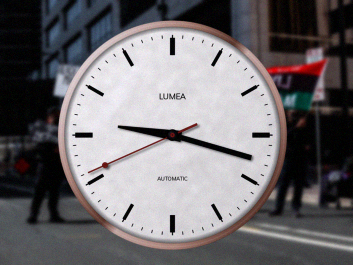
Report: 9:17:41
